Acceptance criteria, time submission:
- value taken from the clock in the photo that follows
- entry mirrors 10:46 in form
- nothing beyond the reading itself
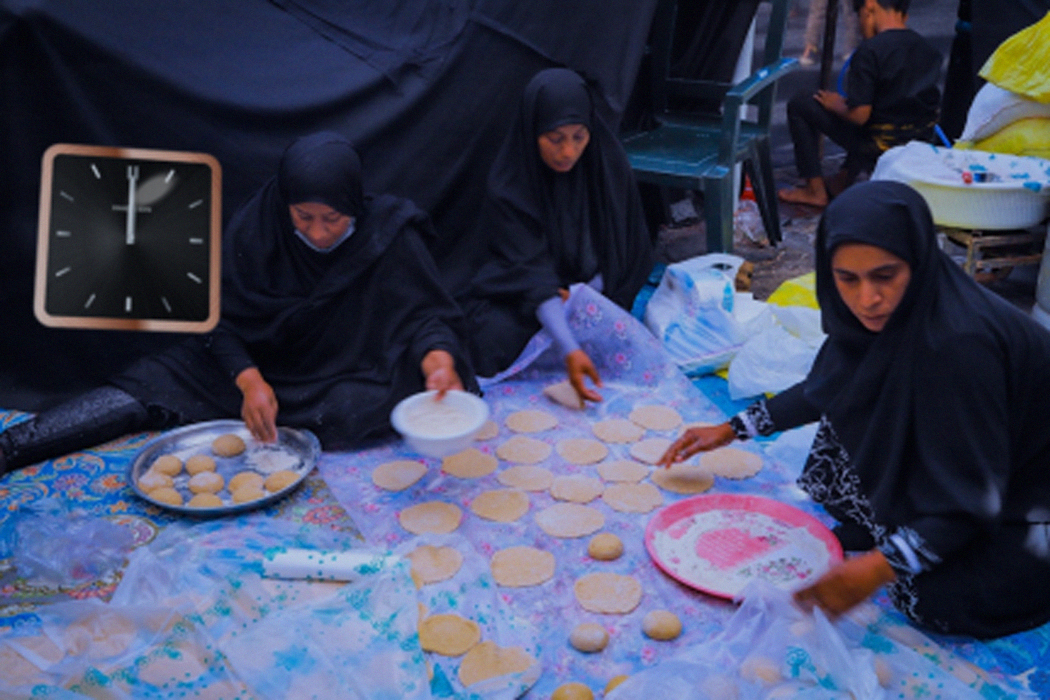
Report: 12:00
